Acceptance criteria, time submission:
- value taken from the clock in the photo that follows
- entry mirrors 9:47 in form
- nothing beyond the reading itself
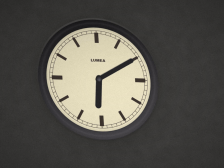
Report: 6:10
